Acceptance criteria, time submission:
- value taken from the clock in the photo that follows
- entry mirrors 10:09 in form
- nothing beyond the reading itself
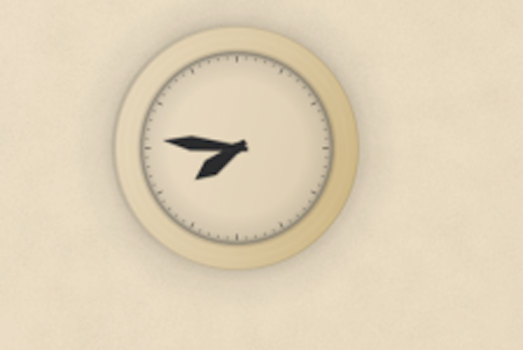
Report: 7:46
